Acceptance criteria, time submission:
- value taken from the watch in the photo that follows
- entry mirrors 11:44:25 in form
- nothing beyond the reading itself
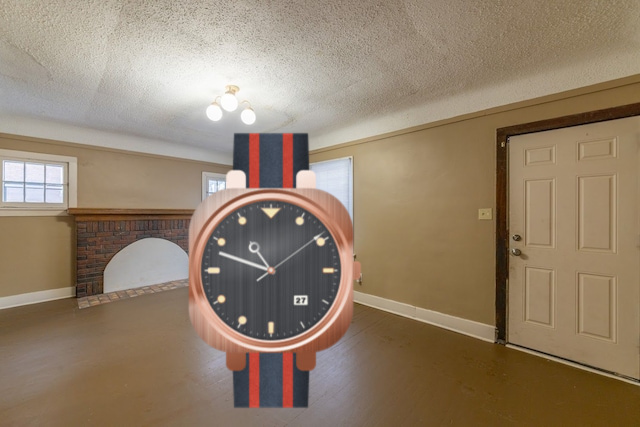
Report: 10:48:09
